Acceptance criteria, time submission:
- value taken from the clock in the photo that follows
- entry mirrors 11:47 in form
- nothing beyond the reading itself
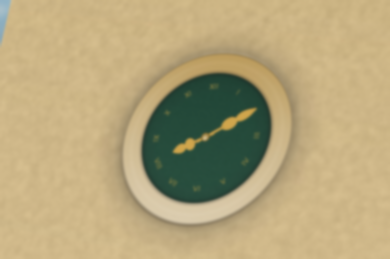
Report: 8:10
